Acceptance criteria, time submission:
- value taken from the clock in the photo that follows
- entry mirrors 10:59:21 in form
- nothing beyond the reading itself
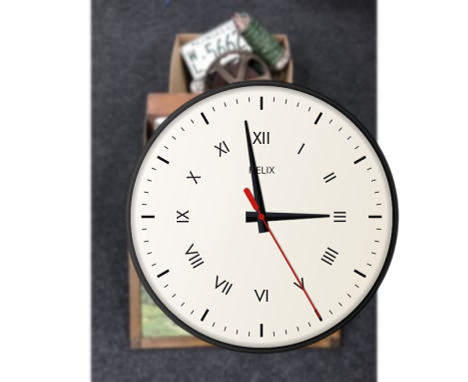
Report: 2:58:25
